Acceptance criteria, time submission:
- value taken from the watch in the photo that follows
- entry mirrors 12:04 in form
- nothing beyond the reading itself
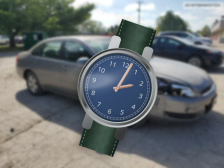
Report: 2:02
